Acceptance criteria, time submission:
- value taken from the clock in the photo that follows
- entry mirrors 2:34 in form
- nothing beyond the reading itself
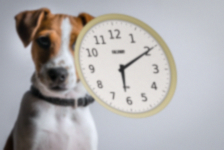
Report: 6:10
